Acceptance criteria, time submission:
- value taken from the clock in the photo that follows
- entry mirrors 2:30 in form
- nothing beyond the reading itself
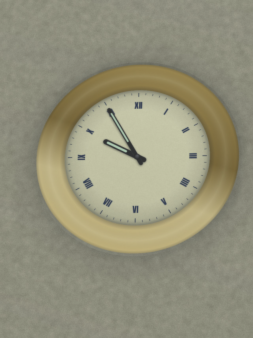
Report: 9:55
